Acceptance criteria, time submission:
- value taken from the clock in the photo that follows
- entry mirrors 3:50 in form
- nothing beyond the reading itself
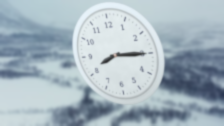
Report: 8:15
